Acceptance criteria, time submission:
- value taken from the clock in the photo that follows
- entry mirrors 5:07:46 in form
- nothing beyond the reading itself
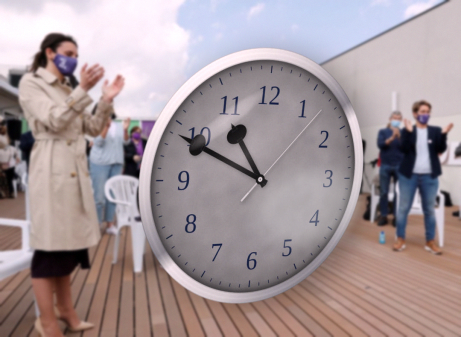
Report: 10:49:07
